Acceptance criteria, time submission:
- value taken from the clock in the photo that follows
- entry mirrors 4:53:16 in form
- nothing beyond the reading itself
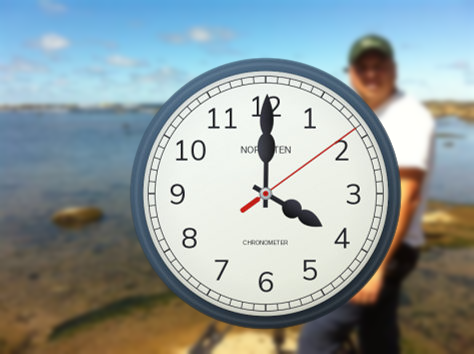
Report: 4:00:09
